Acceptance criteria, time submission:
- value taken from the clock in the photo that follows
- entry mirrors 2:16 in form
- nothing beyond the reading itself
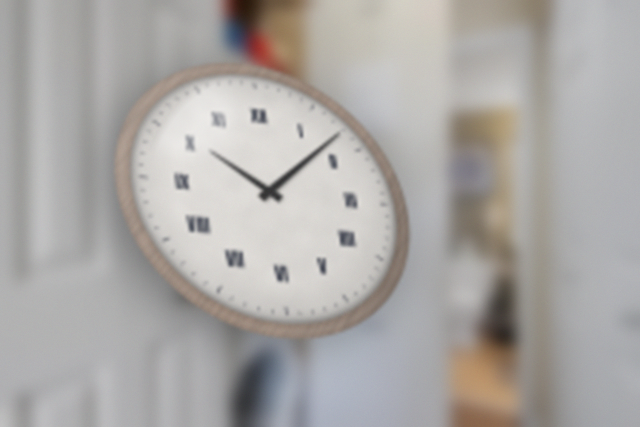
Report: 10:08
